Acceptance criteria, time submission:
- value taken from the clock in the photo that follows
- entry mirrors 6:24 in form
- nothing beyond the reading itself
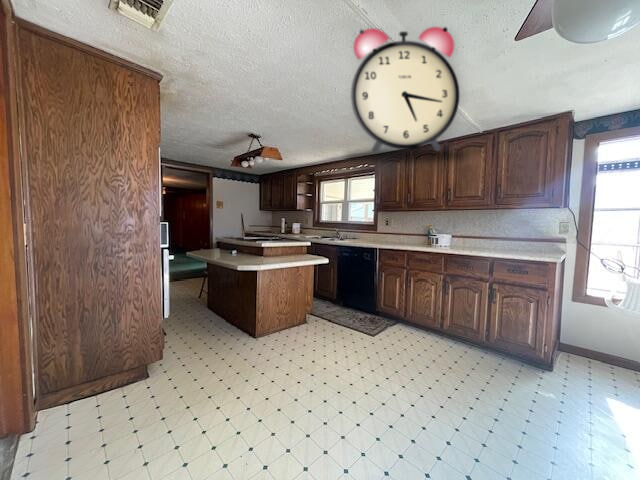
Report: 5:17
